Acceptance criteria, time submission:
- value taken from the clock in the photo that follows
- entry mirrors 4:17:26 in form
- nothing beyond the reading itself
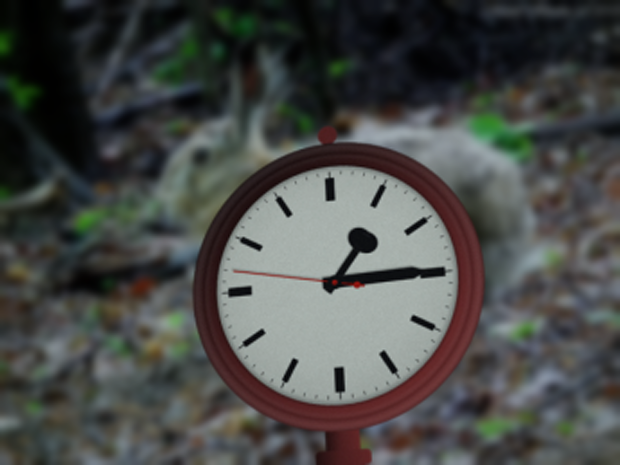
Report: 1:14:47
